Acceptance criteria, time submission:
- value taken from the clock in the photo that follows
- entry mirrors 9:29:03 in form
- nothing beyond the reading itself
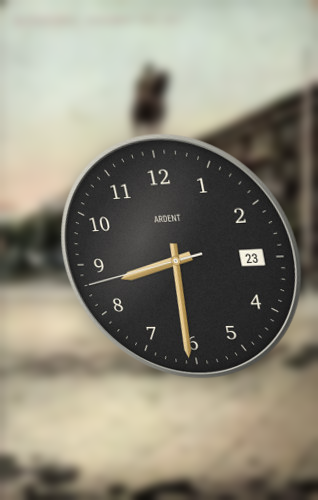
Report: 8:30:43
